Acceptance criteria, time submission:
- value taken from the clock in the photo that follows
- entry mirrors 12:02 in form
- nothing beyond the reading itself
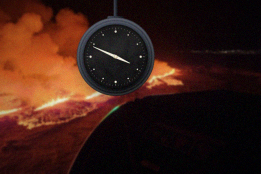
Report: 3:49
